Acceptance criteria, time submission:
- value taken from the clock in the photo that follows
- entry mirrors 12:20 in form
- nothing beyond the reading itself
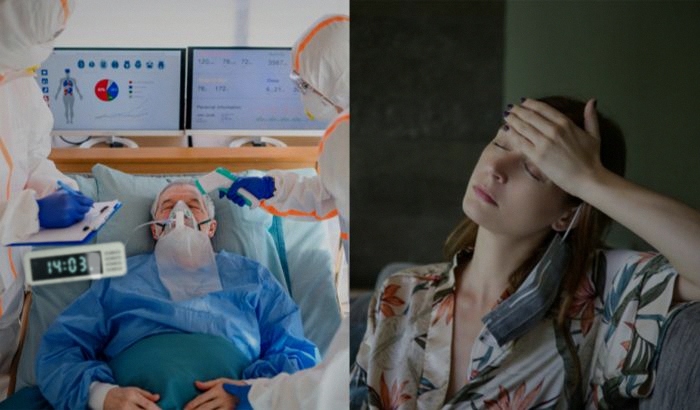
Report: 14:03
